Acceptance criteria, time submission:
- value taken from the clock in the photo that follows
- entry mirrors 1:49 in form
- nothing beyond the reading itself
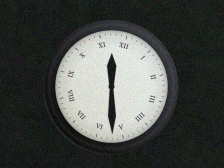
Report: 11:27
